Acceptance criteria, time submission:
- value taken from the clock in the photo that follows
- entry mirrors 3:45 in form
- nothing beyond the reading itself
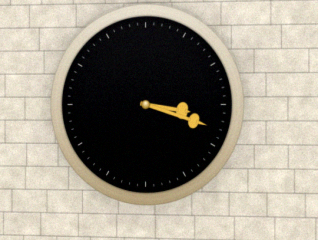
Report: 3:18
